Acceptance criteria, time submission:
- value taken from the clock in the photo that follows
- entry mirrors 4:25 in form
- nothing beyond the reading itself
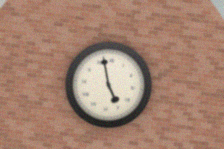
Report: 4:57
